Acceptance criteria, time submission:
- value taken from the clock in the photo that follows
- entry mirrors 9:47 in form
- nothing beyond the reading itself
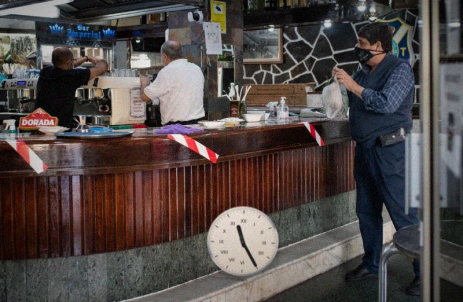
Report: 11:25
